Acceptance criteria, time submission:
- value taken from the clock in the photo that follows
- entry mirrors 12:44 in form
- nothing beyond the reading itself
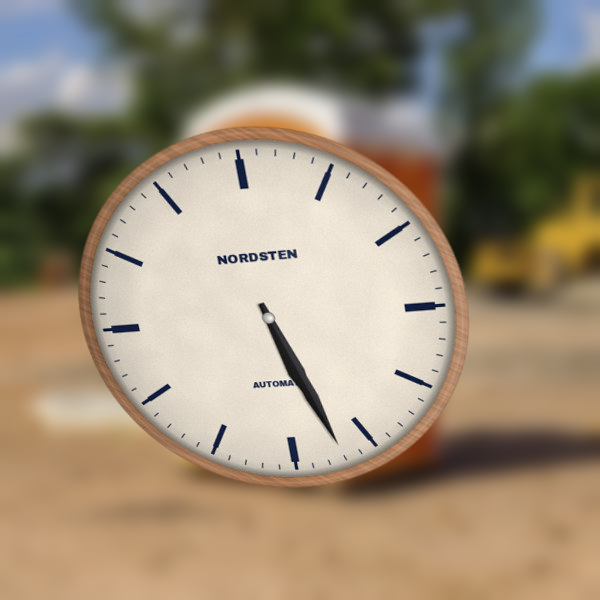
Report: 5:27
